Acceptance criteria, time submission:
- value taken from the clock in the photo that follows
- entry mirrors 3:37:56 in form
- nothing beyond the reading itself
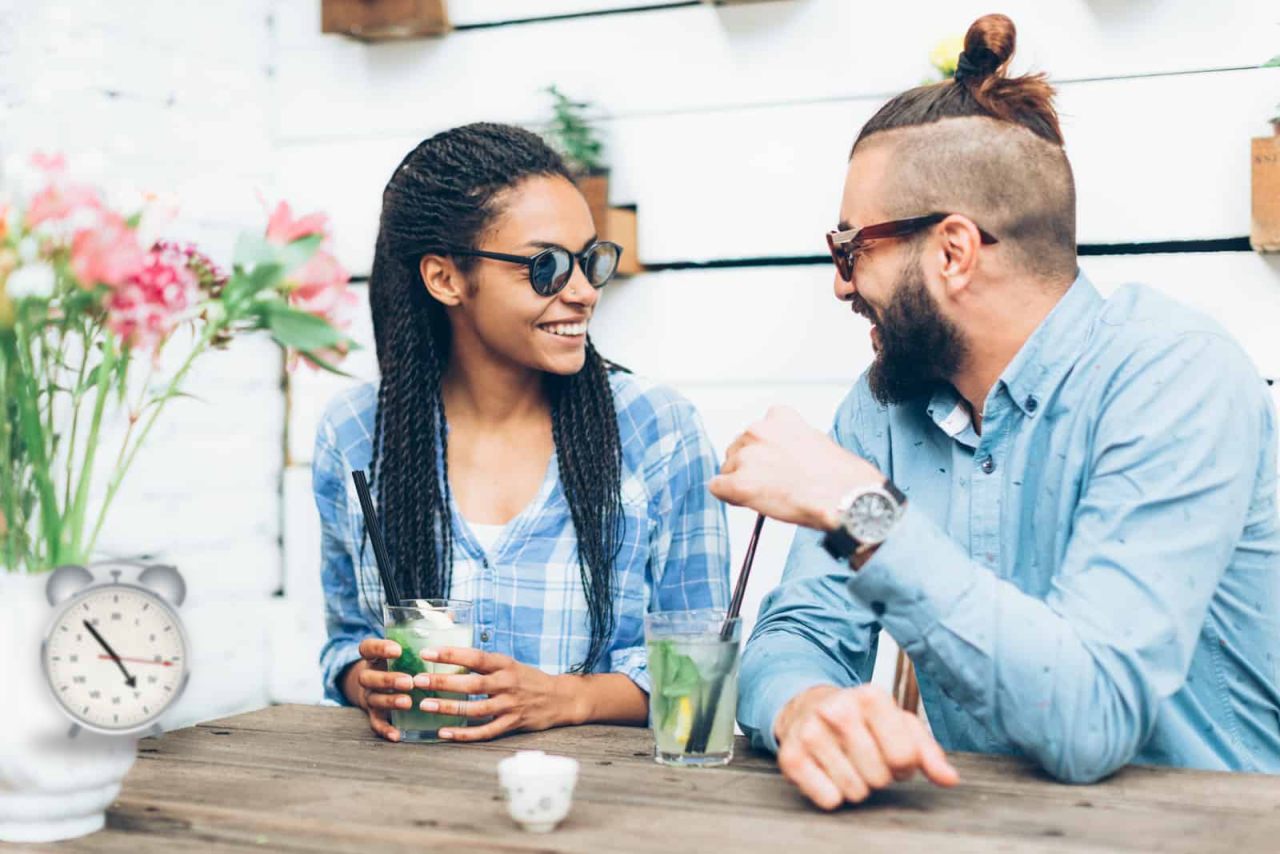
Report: 4:53:16
